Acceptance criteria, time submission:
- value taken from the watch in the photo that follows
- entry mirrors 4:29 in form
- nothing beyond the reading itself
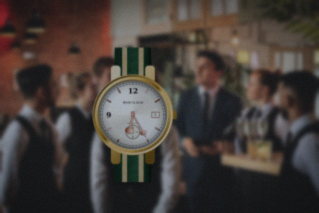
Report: 6:25
